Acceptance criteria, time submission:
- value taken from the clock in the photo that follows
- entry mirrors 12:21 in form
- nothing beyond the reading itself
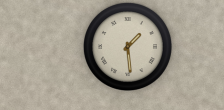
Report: 1:29
